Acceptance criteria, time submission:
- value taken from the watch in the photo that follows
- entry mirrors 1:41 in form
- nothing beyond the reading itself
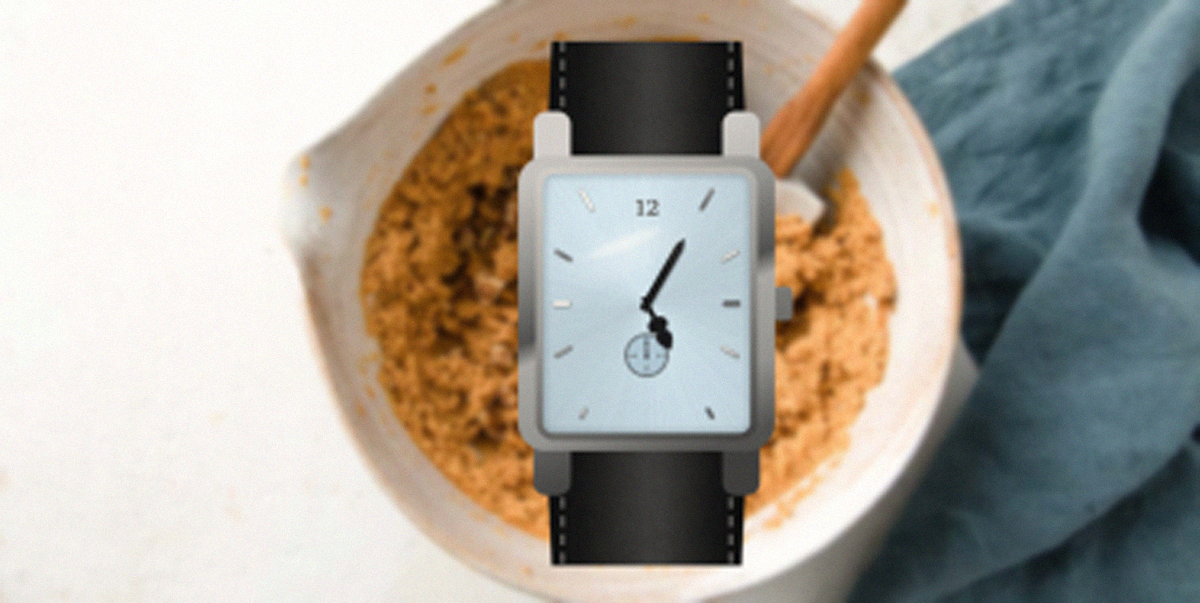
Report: 5:05
